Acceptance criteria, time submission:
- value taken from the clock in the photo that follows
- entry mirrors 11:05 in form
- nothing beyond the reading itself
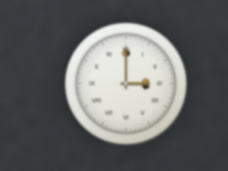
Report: 3:00
